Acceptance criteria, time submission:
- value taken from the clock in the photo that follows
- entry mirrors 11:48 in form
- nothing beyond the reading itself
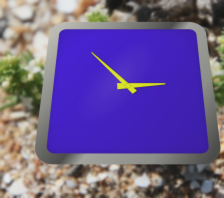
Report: 2:53
